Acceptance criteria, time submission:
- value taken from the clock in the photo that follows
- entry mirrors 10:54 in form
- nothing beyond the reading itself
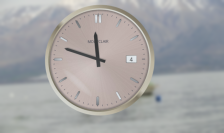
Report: 11:48
